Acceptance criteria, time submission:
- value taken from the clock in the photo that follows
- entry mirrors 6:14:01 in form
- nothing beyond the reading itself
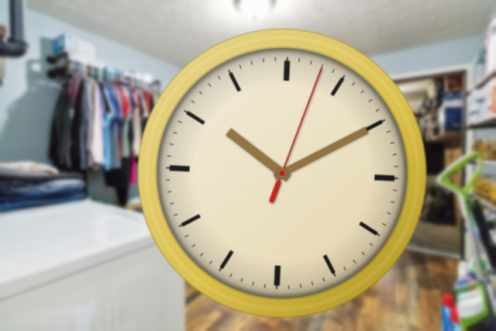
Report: 10:10:03
